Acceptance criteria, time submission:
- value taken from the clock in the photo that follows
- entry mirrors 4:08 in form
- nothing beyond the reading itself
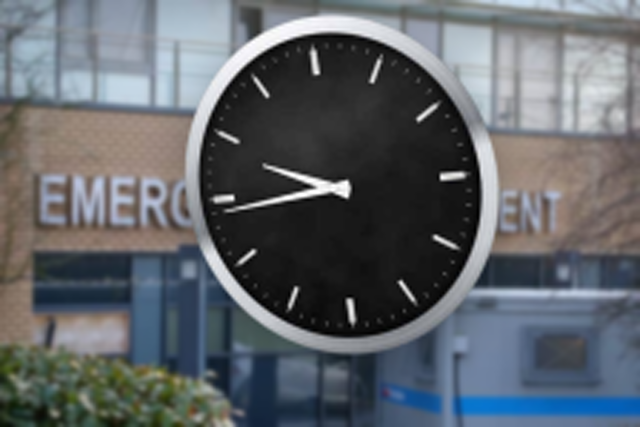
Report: 9:44
